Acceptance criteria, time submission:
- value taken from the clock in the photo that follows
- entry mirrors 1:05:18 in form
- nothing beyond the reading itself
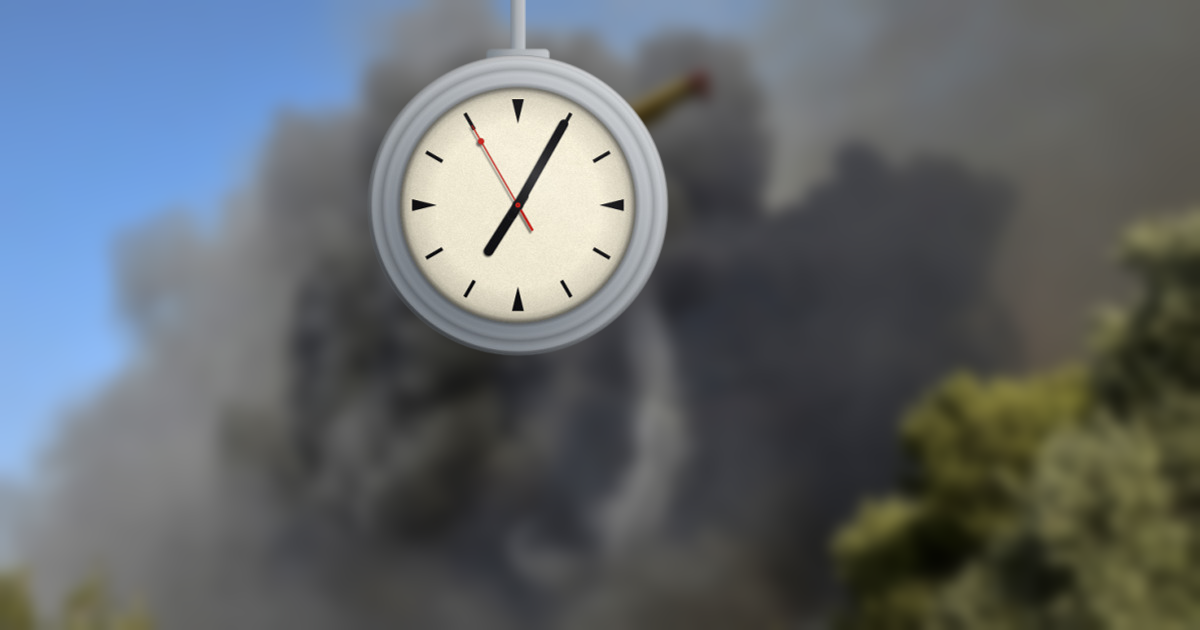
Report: 7:04:55
